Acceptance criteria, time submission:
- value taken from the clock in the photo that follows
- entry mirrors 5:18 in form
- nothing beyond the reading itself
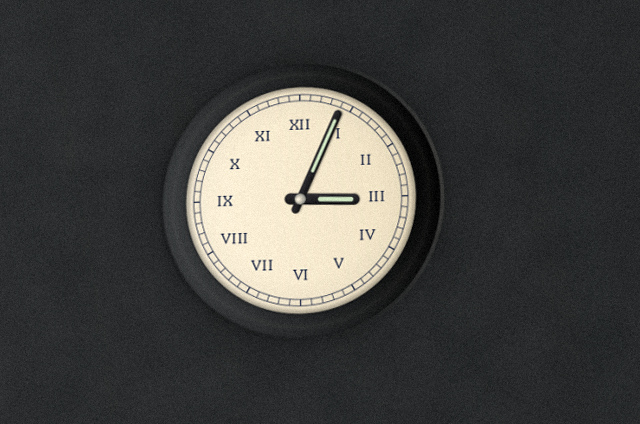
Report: 3:04
